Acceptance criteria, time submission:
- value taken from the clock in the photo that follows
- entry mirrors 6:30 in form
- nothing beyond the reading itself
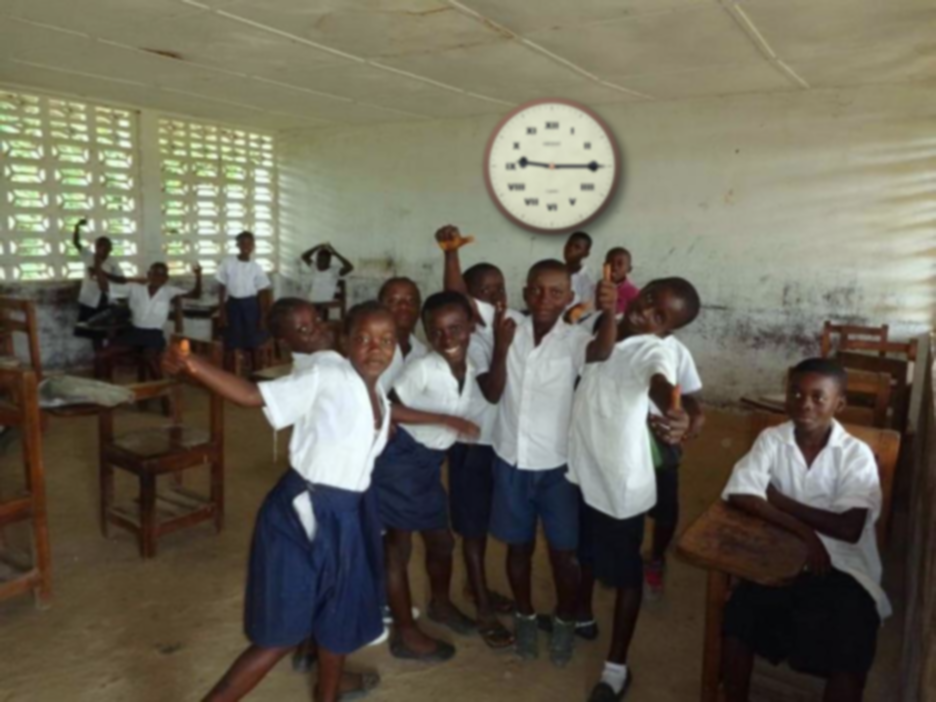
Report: 9:15
